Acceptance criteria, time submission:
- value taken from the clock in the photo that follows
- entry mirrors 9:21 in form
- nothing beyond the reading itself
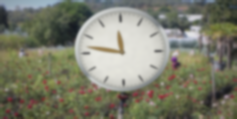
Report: 11:47
